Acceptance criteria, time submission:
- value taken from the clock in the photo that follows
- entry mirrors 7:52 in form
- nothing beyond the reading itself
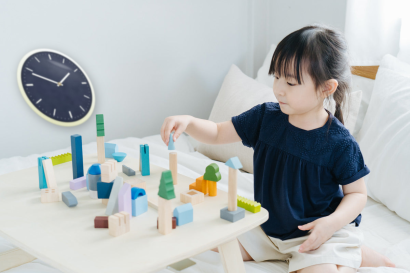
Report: 1:49
